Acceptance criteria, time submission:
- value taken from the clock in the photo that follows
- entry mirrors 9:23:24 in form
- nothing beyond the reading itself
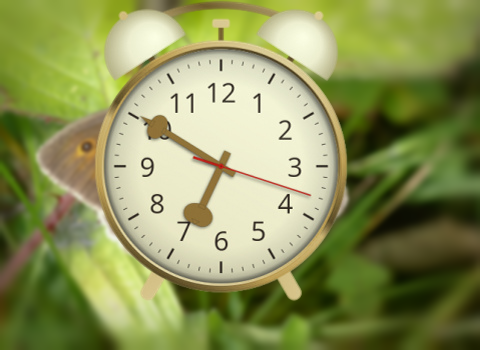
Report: 6:50:18
